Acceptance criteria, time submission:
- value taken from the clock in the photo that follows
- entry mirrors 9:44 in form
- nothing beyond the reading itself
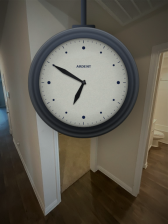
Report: 6:50
